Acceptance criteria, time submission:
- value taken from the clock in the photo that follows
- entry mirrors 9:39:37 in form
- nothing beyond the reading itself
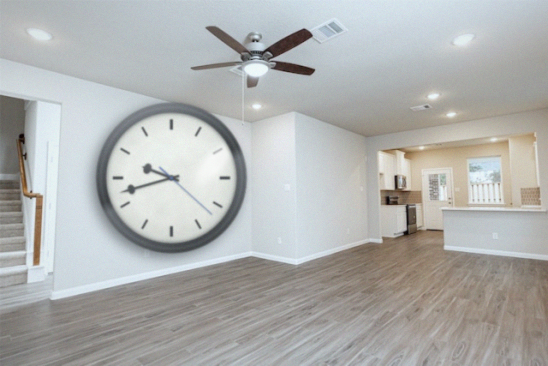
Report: 9:42:22
